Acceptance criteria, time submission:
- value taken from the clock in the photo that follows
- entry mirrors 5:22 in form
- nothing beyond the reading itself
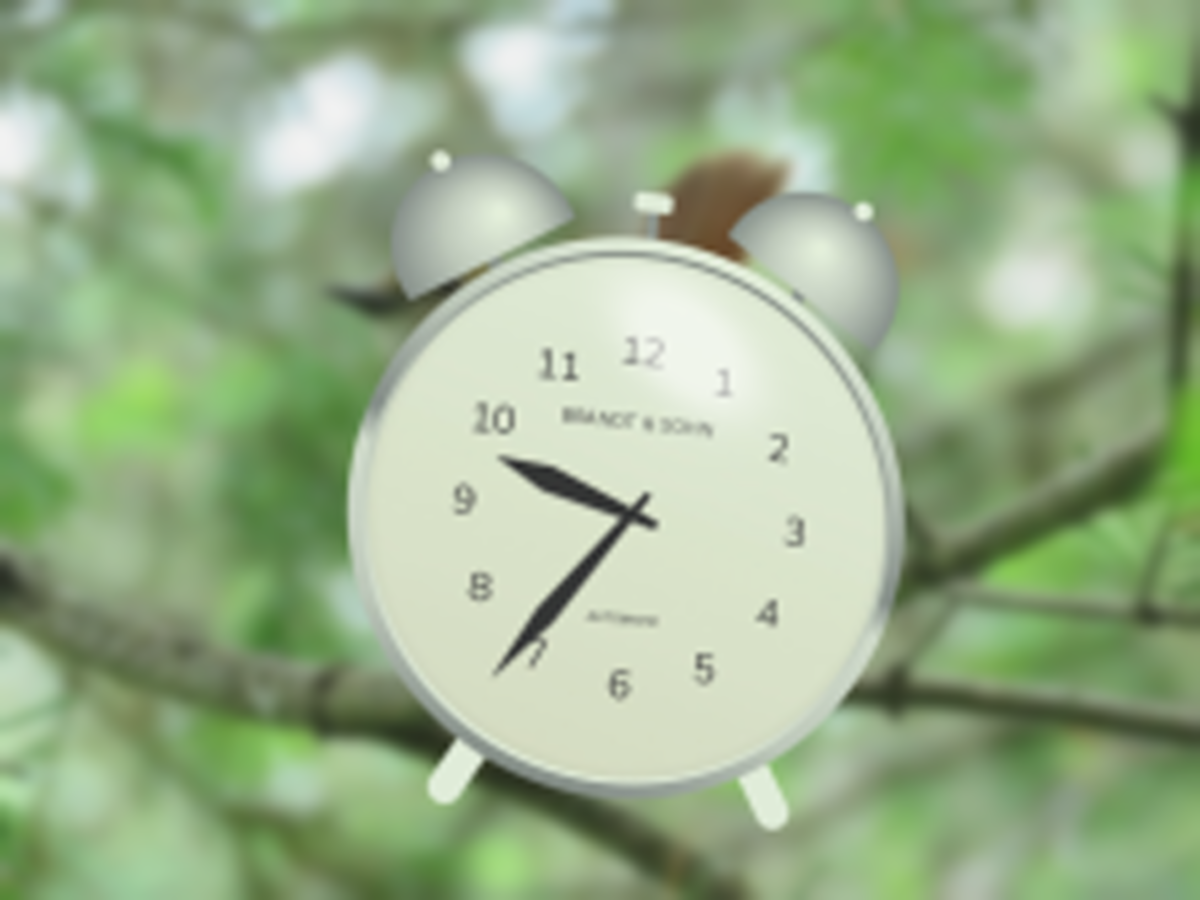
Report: 9:36
